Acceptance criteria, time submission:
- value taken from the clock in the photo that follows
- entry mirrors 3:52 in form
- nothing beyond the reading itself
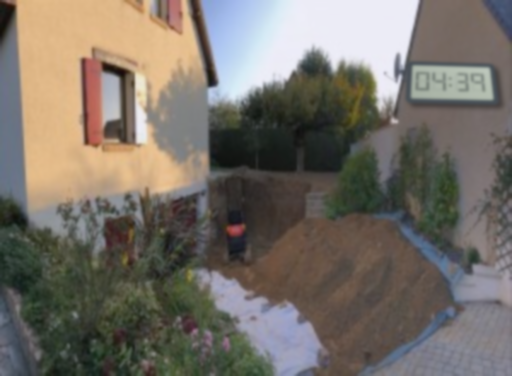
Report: 4:39
